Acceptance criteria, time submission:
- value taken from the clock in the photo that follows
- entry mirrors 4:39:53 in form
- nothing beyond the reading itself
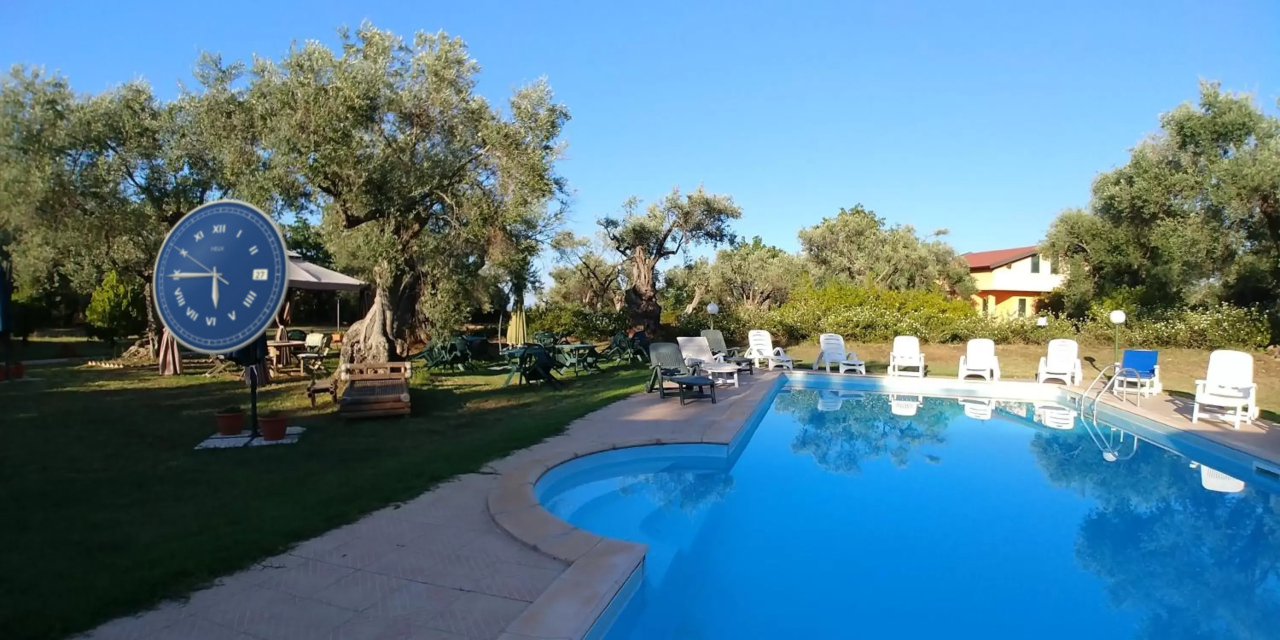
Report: 5:44:50
